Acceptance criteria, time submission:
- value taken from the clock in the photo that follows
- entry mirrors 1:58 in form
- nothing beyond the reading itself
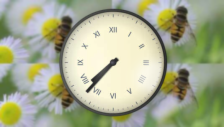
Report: 7:37
